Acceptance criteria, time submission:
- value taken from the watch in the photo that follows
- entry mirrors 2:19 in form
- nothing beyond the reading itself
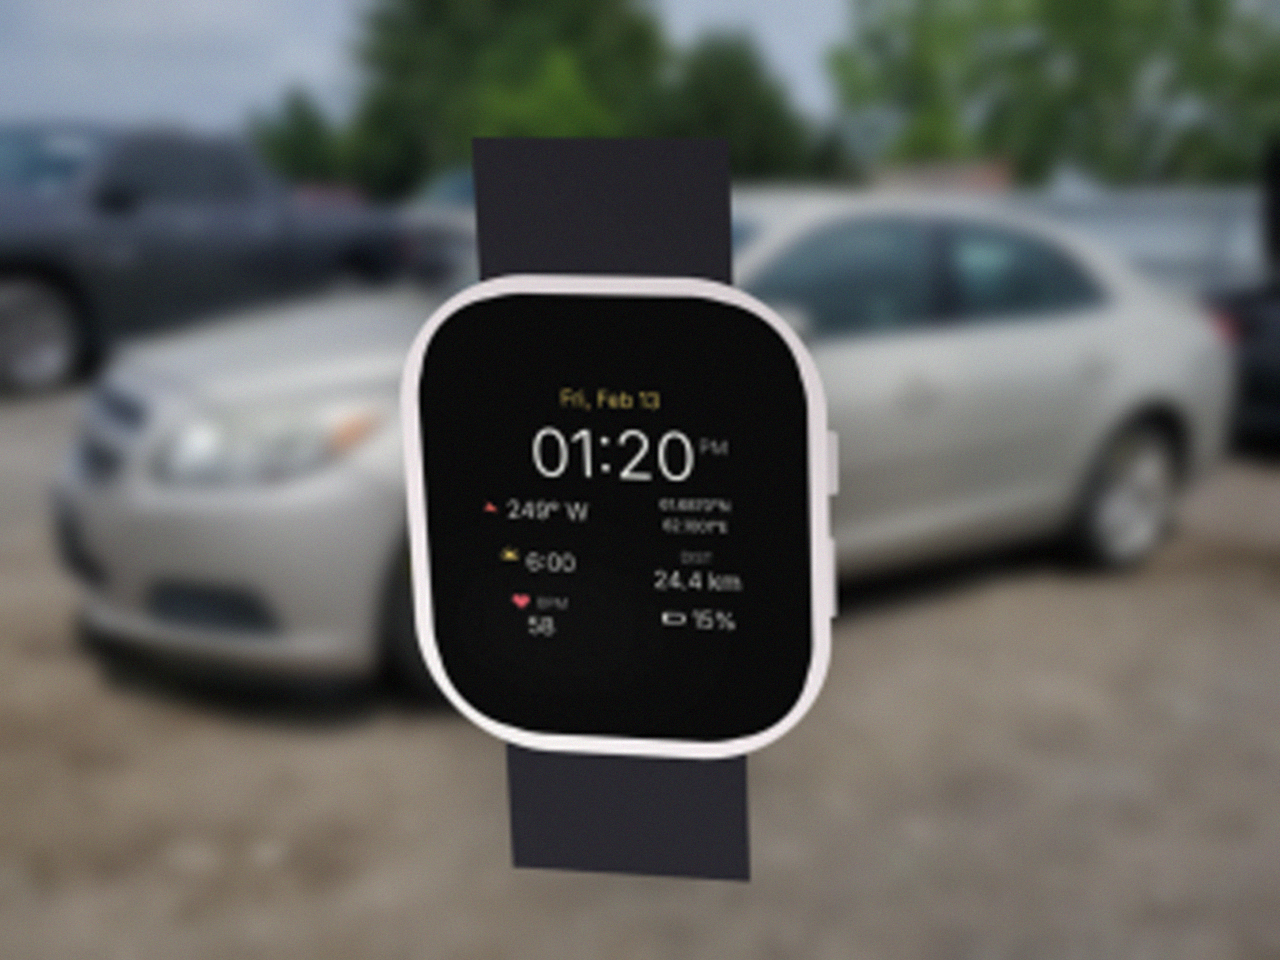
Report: 1:20
